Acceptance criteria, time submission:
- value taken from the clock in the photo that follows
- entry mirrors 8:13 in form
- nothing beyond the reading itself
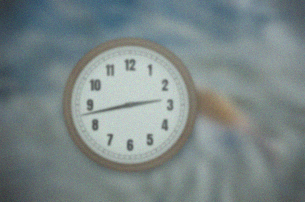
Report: 2:43
